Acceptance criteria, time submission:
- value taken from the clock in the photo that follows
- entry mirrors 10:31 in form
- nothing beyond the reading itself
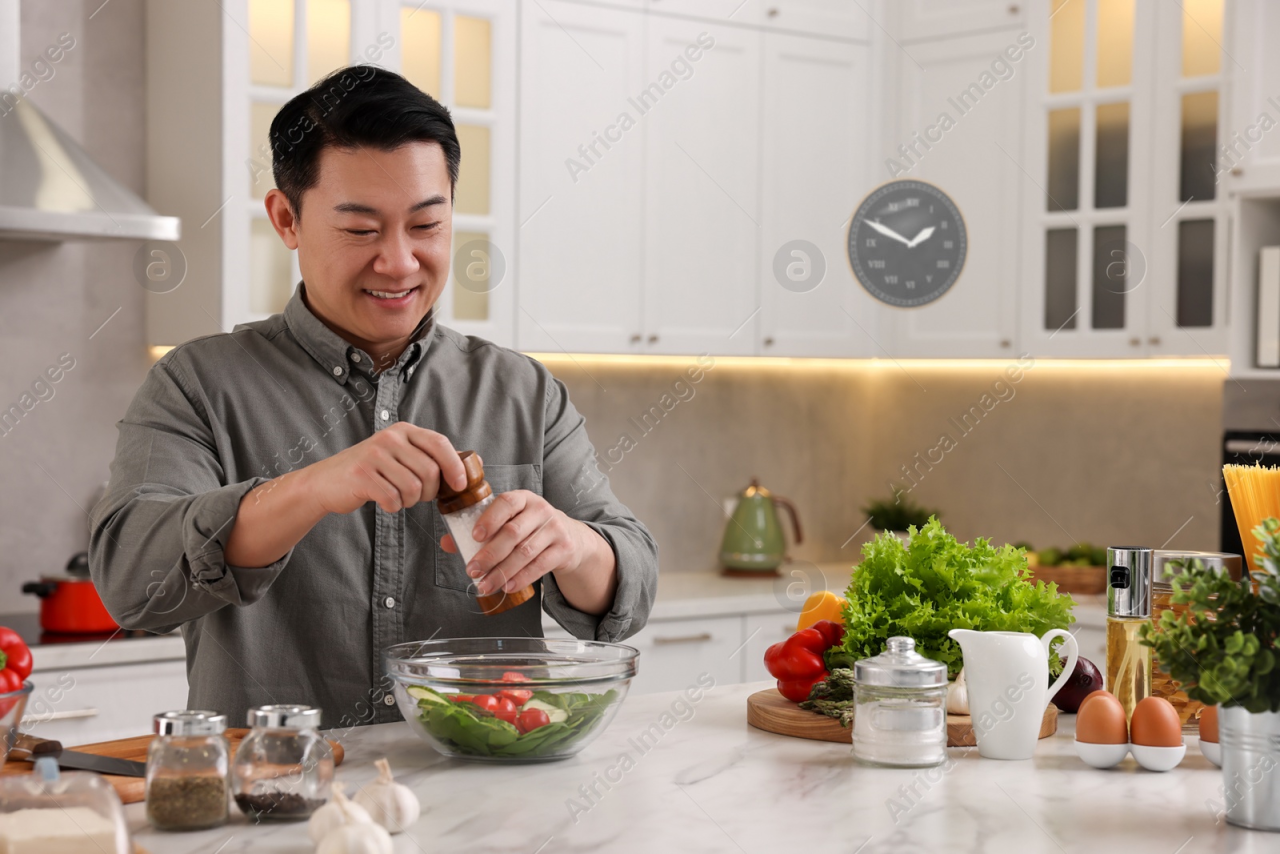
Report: 1:49
